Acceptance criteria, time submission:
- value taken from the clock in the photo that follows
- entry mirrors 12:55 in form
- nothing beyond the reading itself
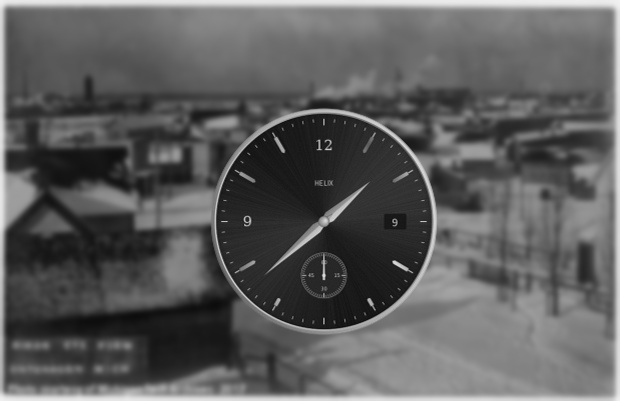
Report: 1:38
